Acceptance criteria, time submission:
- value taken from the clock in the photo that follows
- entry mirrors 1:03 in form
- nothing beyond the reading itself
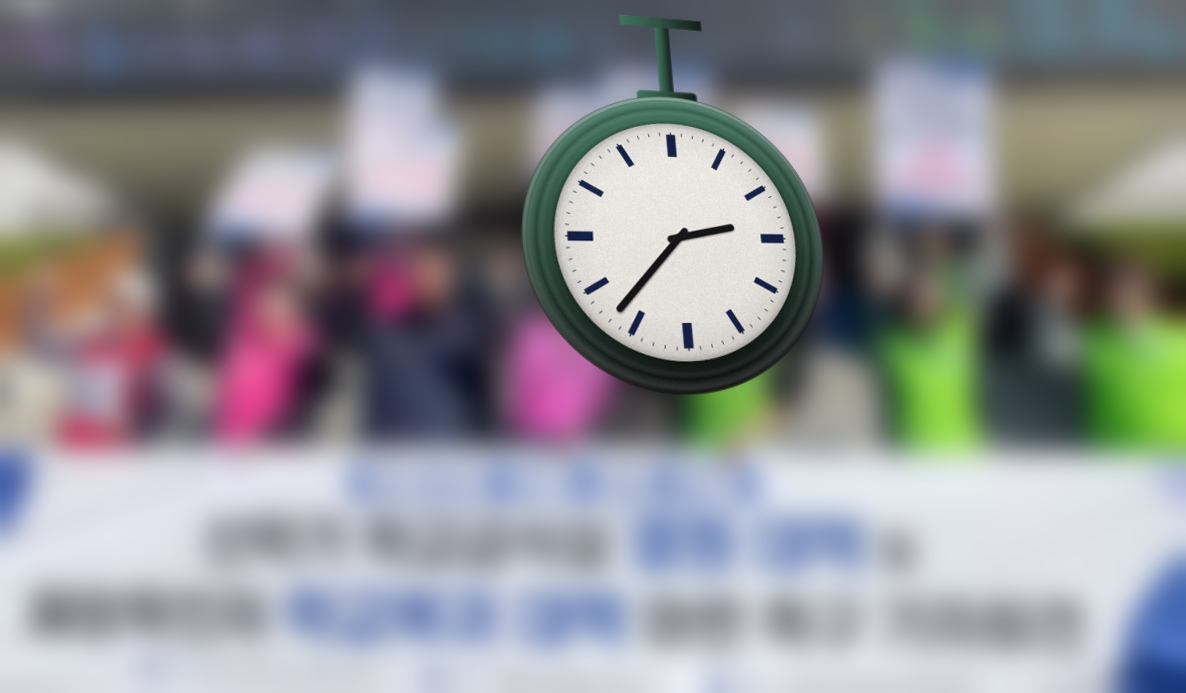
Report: 2:37
